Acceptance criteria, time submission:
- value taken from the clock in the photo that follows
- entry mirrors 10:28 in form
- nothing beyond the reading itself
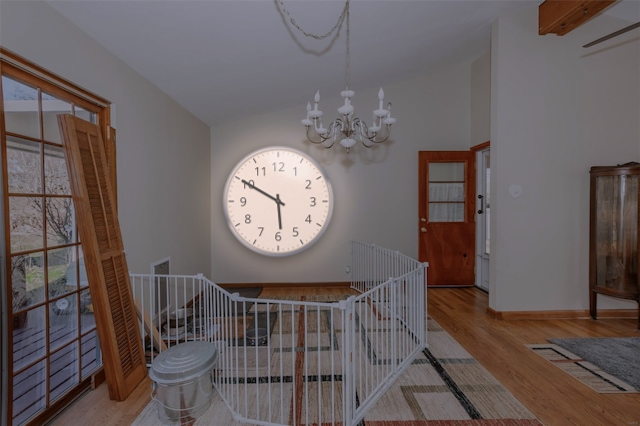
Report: 5:50
